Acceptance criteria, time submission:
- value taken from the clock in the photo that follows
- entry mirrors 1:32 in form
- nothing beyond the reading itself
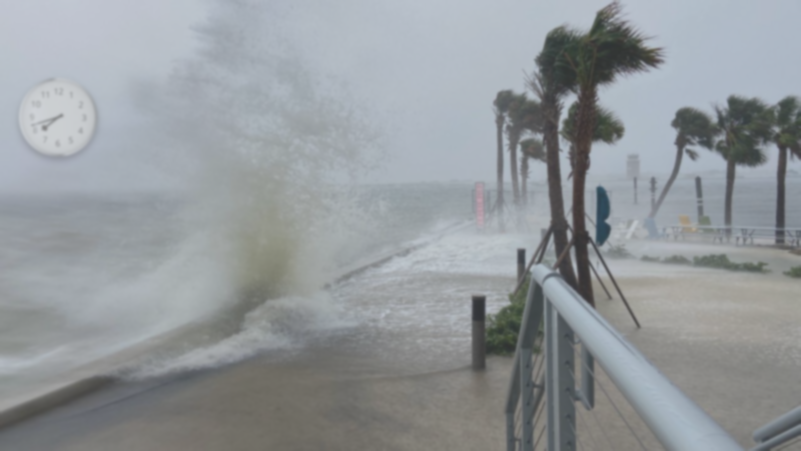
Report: 7:42
